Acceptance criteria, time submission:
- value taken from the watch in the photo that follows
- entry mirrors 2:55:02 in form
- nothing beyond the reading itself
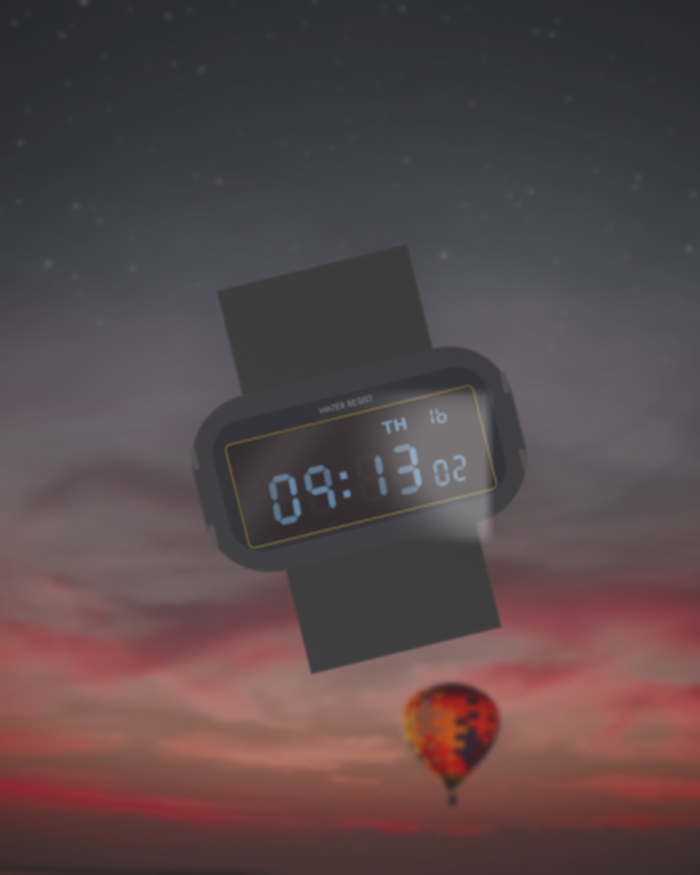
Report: 9:13:02
